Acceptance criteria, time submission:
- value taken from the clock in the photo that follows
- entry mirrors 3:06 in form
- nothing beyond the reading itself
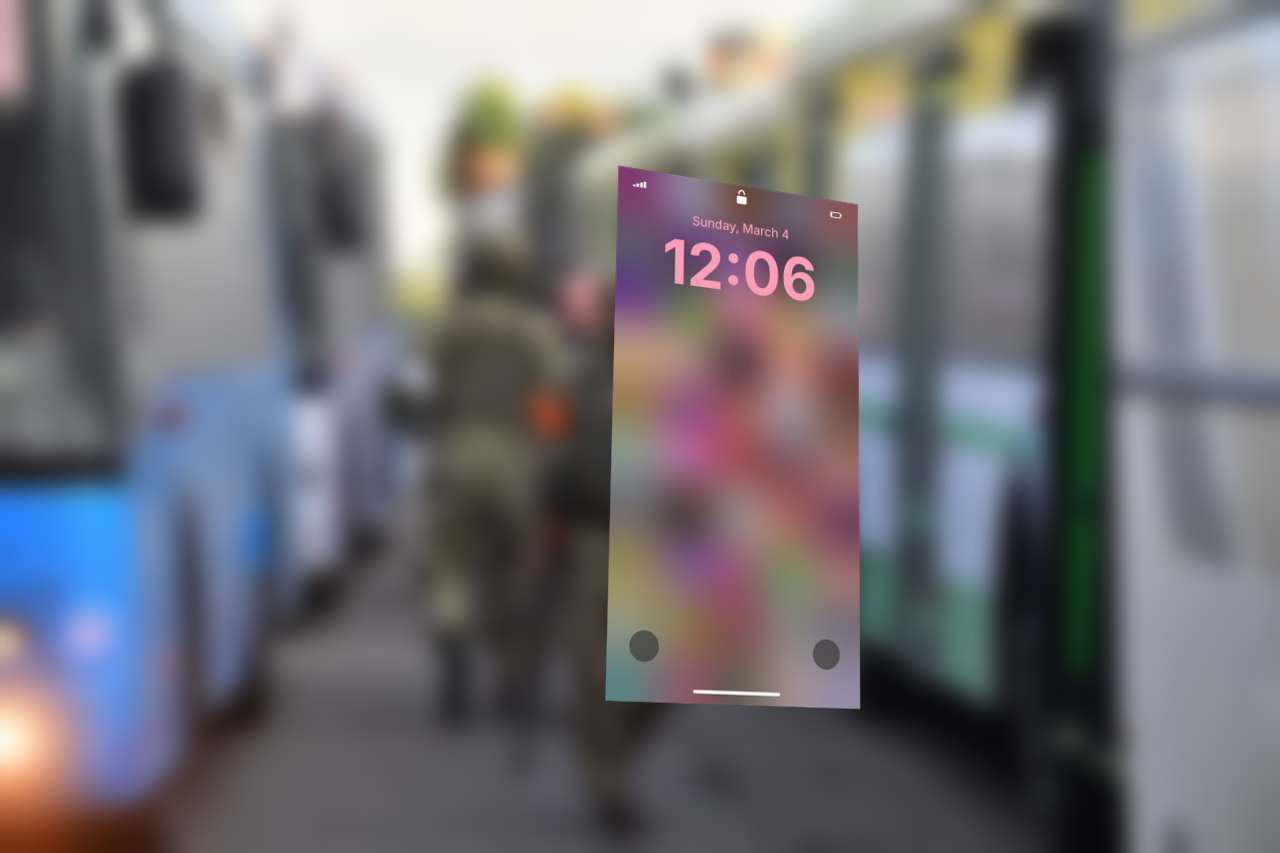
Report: 12:06
